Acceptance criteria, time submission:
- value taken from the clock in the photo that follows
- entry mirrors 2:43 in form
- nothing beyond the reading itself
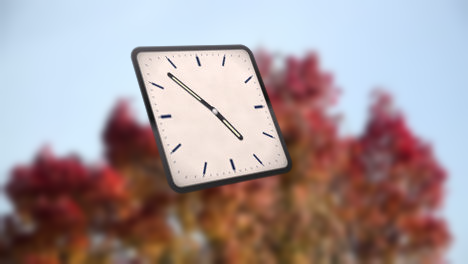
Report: 4:53
